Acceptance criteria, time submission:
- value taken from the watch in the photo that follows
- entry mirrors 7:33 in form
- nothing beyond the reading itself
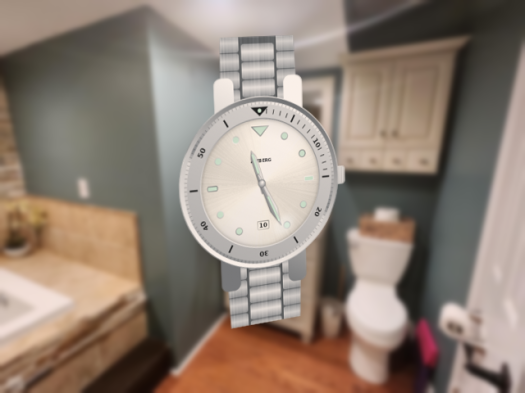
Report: 11:26
